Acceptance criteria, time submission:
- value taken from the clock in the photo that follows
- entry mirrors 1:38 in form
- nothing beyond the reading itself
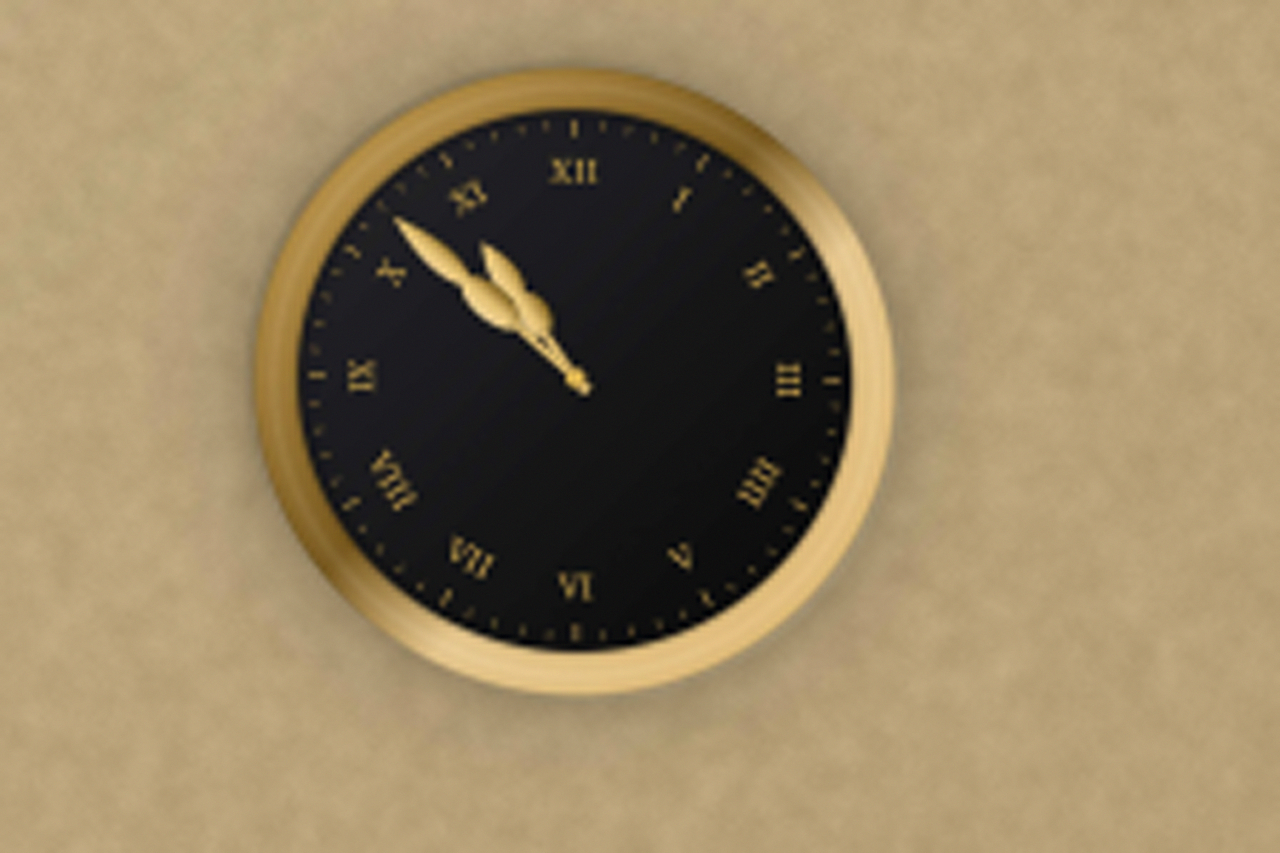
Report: 10:52
